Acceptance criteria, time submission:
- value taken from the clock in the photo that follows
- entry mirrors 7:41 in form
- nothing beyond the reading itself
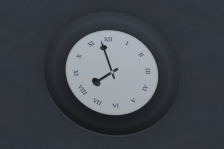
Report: 7:58
